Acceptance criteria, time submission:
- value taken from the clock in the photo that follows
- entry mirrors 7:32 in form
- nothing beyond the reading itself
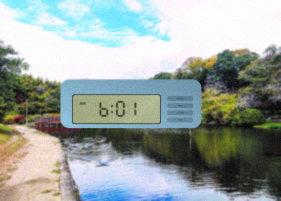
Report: 6:01
